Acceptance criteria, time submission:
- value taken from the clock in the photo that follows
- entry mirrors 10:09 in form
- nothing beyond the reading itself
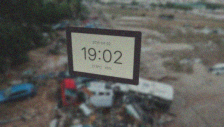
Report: 19:02
